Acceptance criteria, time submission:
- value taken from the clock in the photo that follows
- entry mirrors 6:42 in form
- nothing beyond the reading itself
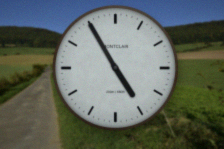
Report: 4:55
